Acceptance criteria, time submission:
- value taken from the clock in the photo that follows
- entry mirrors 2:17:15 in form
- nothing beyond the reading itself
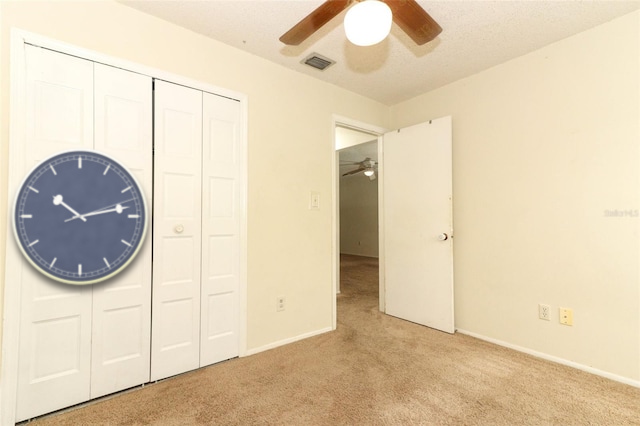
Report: 10:13:12
